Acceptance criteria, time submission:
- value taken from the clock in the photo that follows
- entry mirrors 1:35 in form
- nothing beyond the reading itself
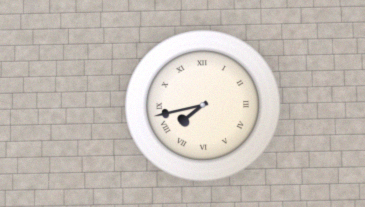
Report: 7:43
